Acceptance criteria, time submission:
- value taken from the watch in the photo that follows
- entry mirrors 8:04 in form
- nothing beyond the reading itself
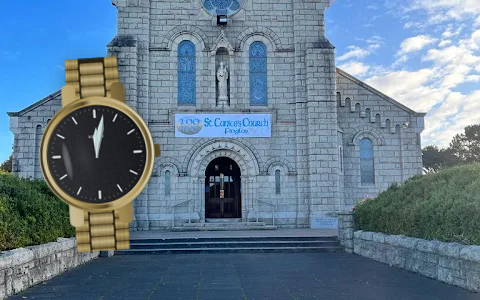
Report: 12:02
